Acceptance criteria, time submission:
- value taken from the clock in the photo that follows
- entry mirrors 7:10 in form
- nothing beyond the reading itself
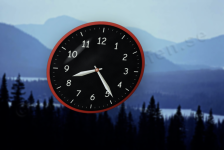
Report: 8:24
